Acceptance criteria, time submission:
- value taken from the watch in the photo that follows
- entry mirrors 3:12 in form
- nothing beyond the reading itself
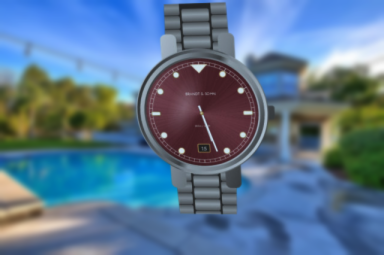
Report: 5:27
